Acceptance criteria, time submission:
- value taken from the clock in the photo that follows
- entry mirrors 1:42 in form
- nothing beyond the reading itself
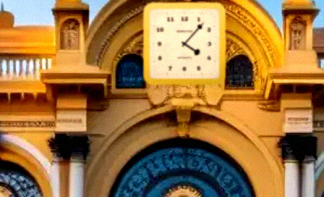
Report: 4:07
